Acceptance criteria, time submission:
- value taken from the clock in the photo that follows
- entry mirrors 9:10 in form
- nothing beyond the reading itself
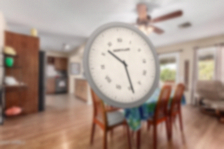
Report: 10:29
